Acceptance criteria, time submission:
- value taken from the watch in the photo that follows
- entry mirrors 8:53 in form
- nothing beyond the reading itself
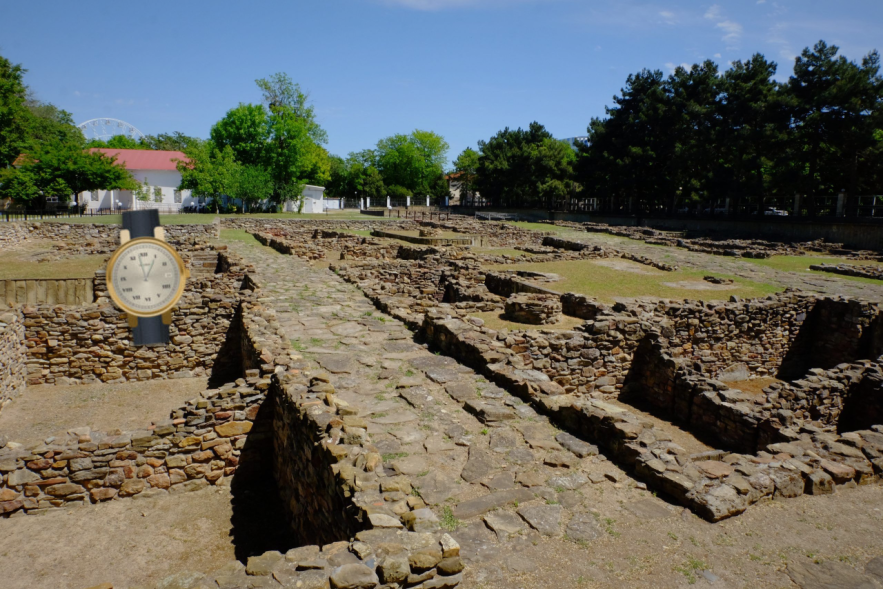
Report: 12:58
